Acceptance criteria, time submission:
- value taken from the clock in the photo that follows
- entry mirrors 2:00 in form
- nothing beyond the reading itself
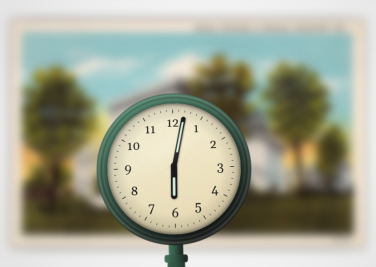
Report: 6:02
